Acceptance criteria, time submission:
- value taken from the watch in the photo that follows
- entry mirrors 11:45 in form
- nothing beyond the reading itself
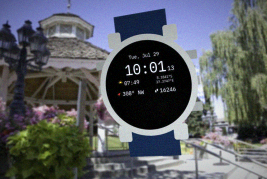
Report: 10:01
